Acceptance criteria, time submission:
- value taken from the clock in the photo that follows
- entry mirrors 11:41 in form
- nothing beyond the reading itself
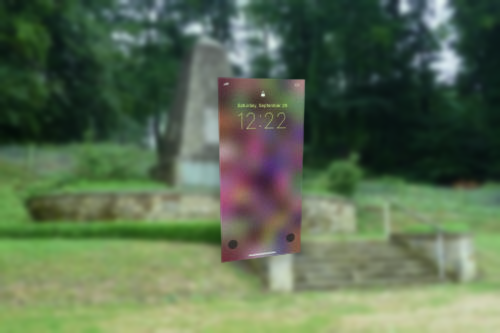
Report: 12:22
